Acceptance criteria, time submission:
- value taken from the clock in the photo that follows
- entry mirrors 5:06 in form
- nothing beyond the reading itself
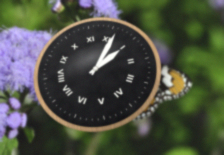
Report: 1:01
